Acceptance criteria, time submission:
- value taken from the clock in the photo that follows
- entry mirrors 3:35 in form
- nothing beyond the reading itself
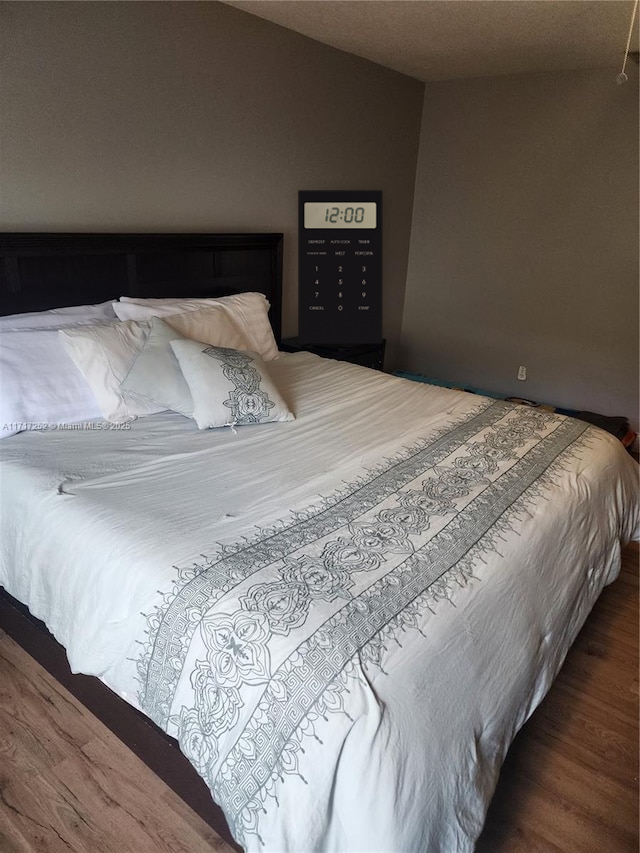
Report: 12:00
